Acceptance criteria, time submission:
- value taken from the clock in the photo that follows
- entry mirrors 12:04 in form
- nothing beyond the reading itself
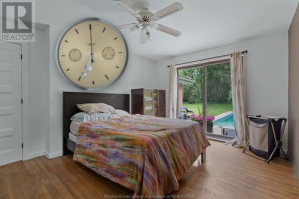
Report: 6:34
